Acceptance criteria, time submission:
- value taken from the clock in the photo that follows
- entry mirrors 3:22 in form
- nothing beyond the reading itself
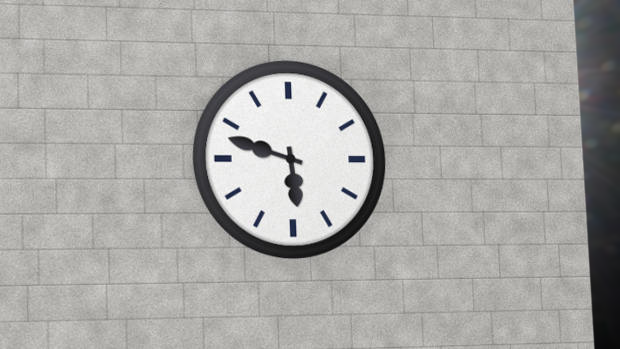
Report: 5:48
